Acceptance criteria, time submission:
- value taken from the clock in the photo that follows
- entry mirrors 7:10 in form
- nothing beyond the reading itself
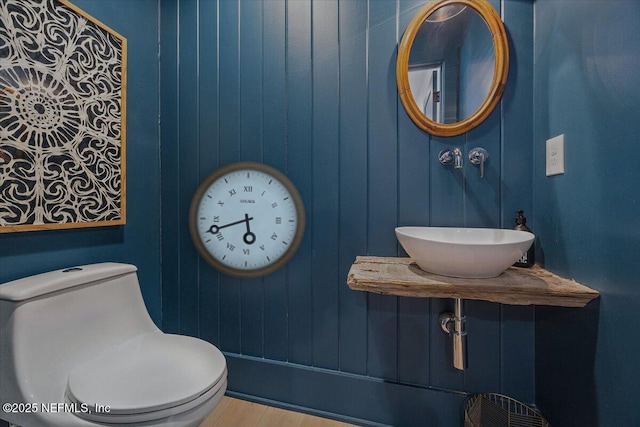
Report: 5:42
